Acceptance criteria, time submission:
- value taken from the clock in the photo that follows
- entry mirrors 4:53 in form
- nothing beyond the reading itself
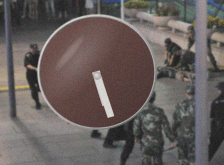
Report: 5:27
